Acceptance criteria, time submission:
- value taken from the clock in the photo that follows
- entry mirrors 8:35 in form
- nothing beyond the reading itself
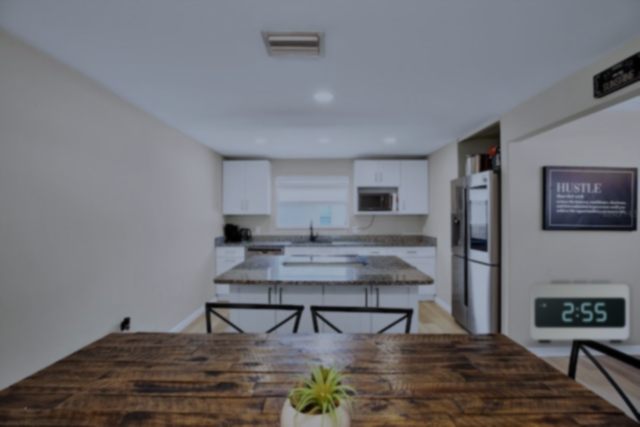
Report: 2:55
